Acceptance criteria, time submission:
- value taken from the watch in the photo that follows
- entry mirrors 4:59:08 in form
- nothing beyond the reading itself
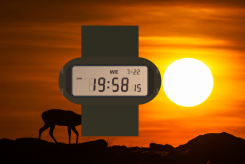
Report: 19:58:15
